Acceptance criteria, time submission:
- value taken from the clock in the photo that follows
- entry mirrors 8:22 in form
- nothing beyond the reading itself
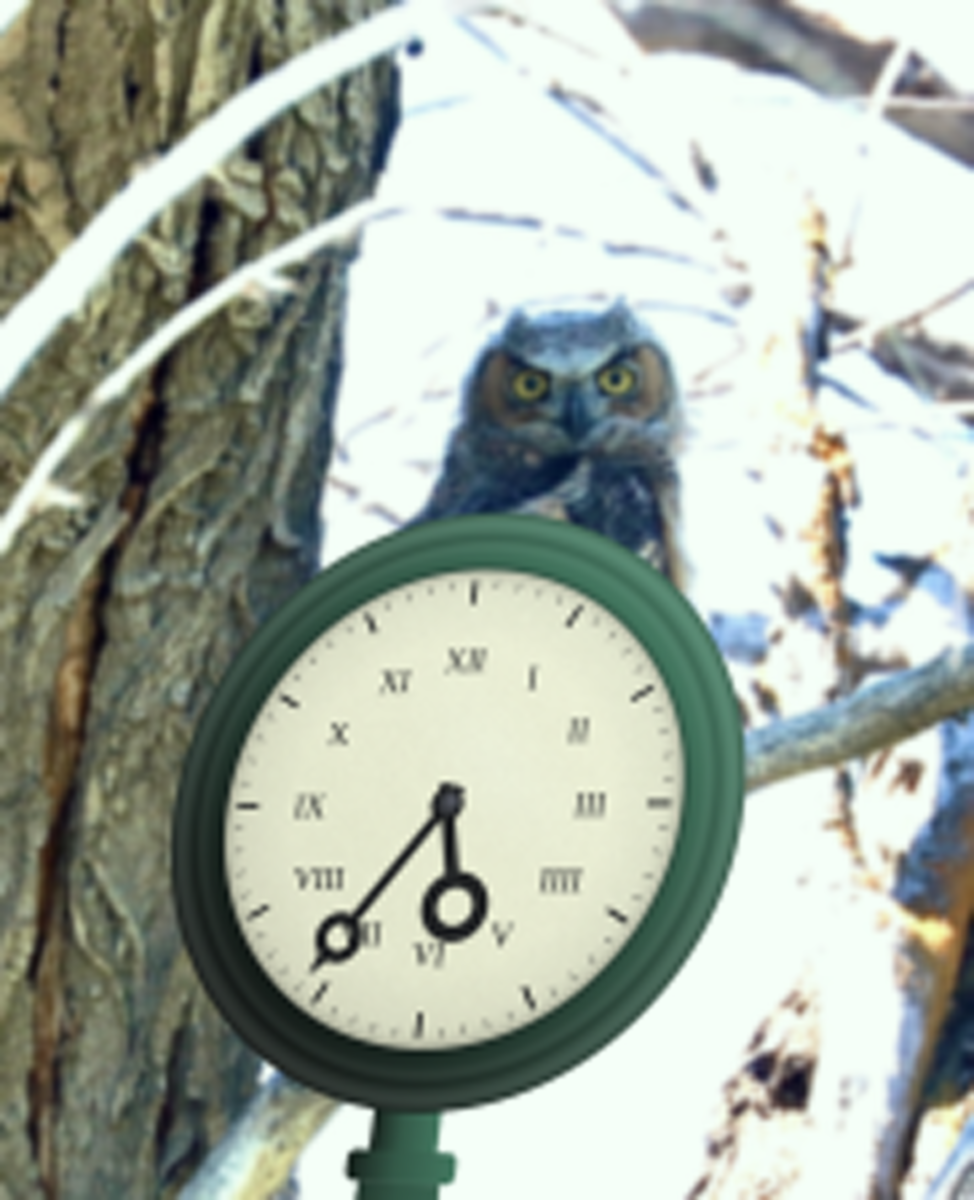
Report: 5:36
